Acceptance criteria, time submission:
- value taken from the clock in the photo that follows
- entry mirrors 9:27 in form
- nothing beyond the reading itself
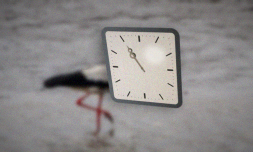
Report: 10:55
